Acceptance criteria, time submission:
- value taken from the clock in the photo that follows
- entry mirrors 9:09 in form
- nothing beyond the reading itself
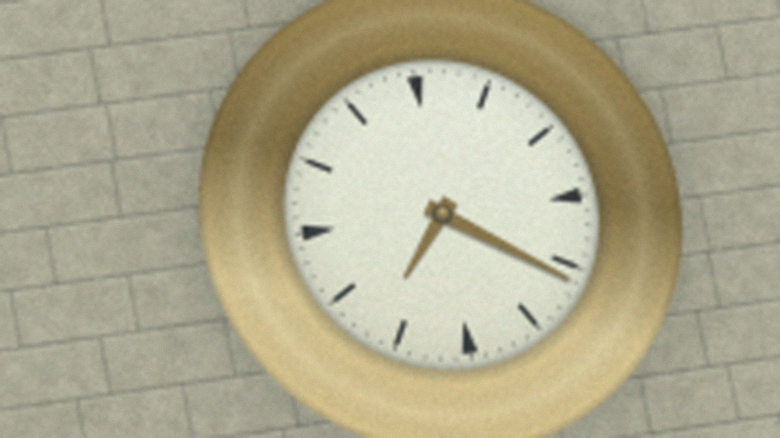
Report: 7:21
